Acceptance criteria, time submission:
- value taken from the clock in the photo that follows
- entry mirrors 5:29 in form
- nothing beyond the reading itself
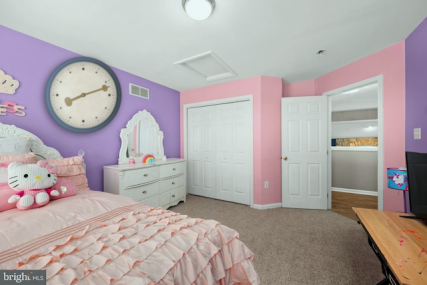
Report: 8:12
